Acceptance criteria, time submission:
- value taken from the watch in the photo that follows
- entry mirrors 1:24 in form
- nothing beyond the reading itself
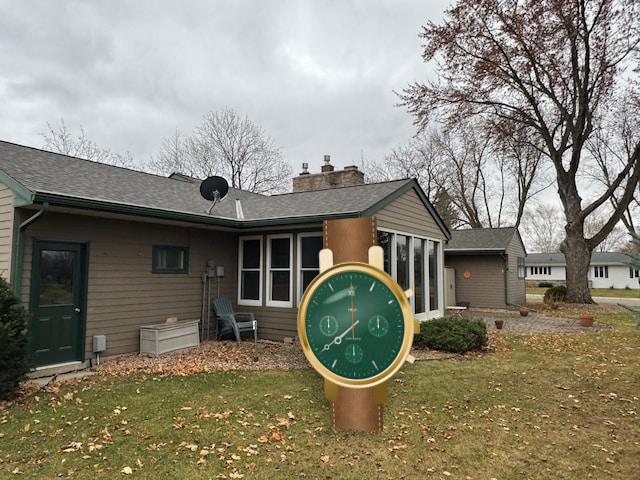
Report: 7:39
